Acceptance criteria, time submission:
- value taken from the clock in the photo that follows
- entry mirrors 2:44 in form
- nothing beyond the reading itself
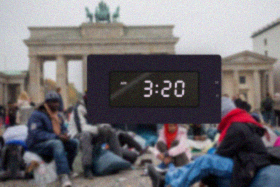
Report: 3:20
